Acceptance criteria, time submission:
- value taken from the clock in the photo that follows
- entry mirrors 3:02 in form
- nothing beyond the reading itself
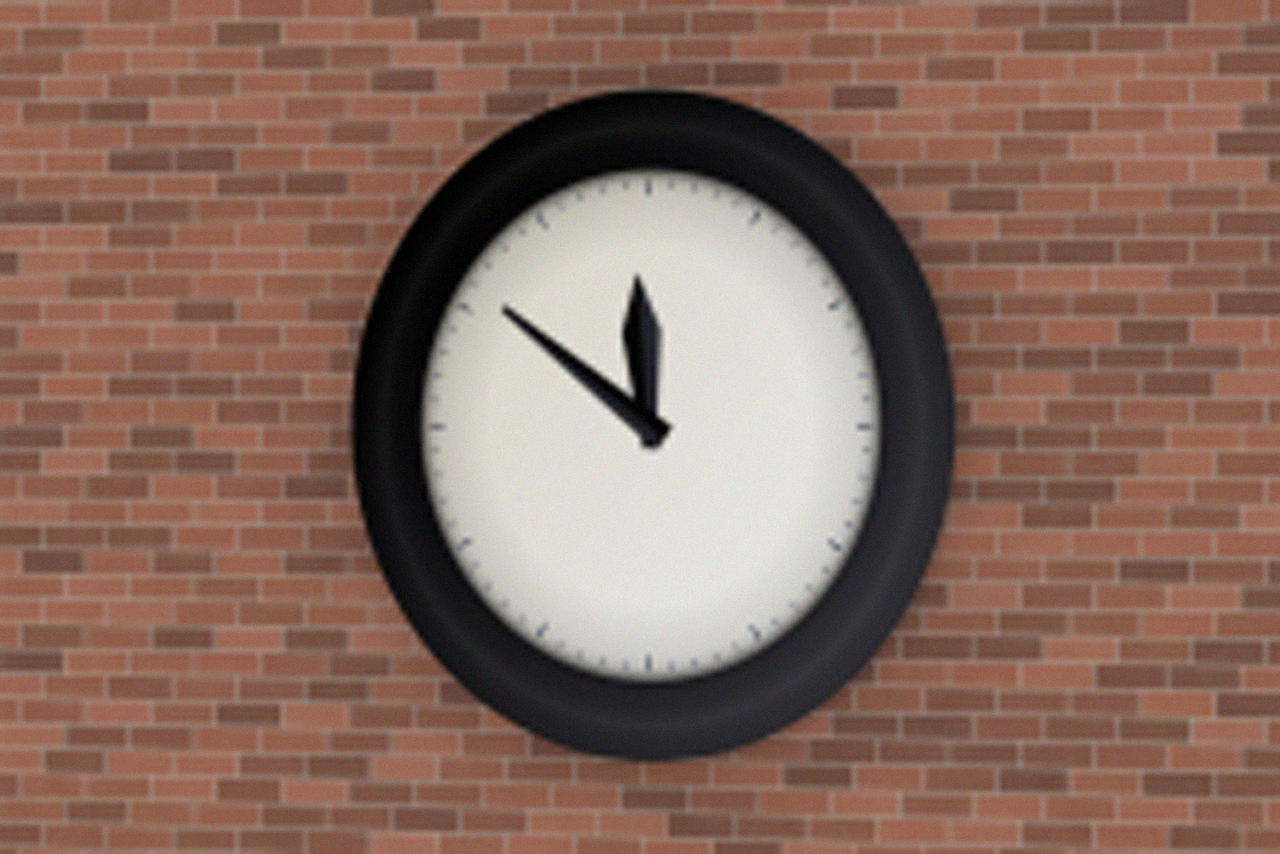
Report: 11:51
